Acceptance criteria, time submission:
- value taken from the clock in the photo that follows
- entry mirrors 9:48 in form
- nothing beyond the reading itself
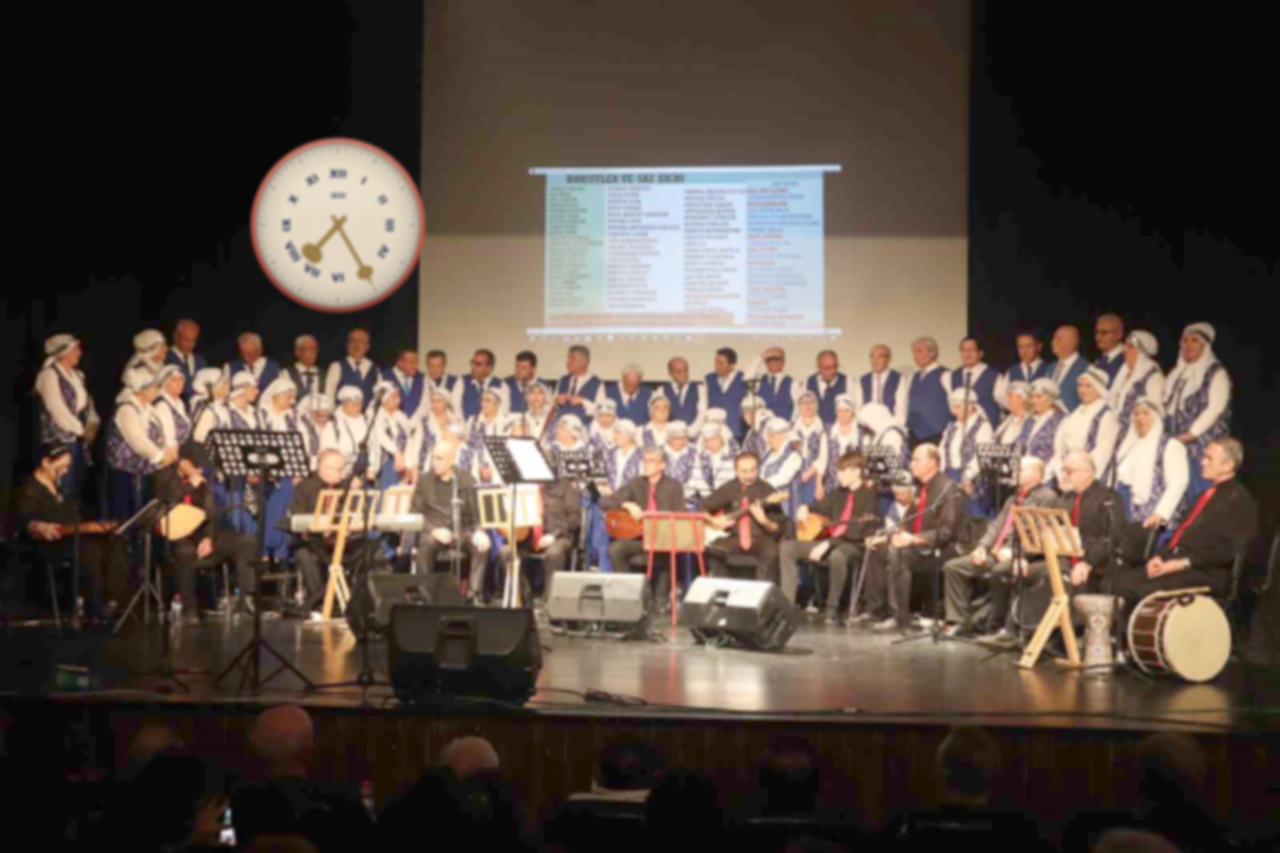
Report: 7:25
